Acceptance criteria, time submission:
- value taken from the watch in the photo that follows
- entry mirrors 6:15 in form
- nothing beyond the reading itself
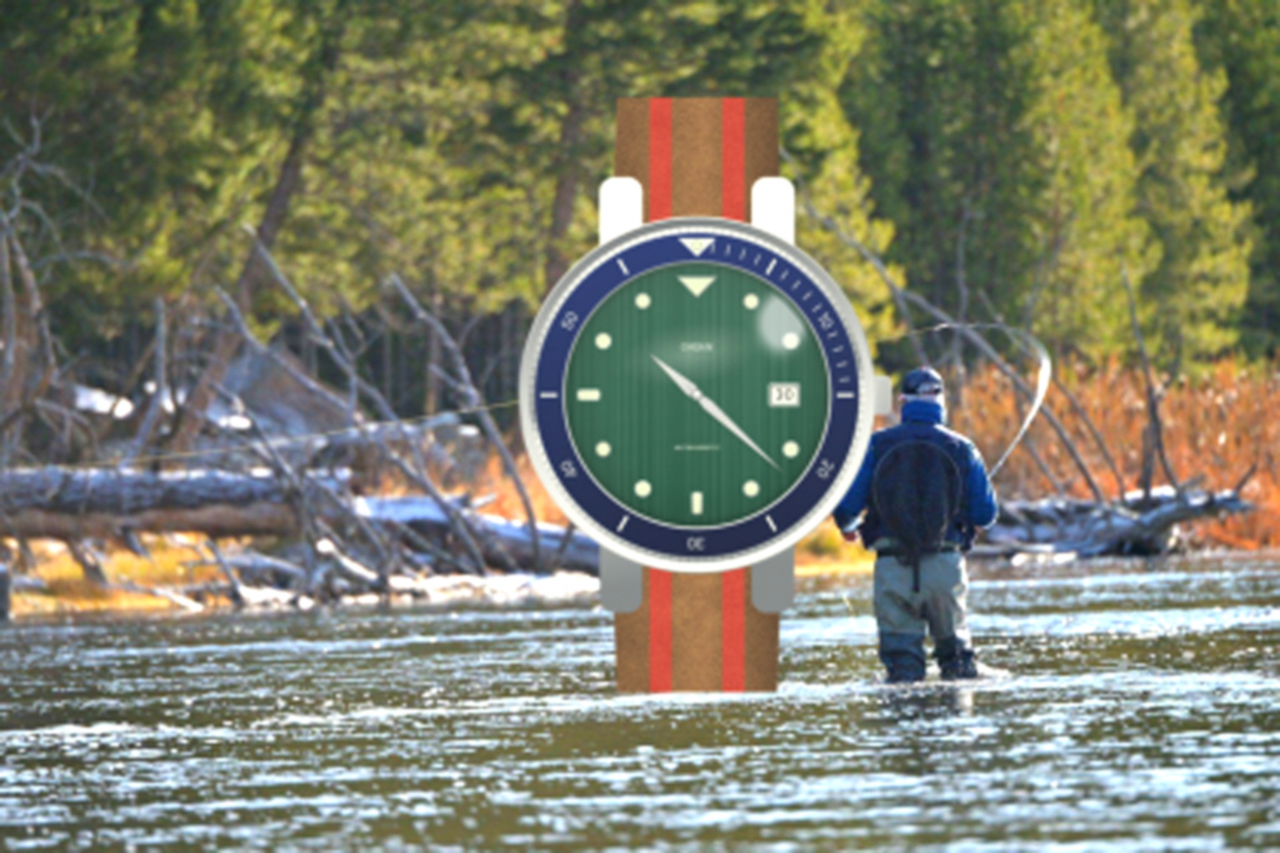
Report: 10:22
